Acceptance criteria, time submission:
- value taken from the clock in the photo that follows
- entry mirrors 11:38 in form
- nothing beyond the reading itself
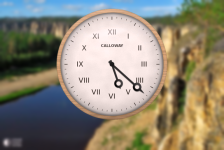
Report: 5:22
